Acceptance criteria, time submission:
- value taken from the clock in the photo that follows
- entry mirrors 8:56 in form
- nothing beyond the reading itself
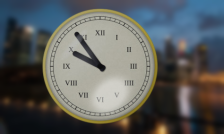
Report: 9:54
